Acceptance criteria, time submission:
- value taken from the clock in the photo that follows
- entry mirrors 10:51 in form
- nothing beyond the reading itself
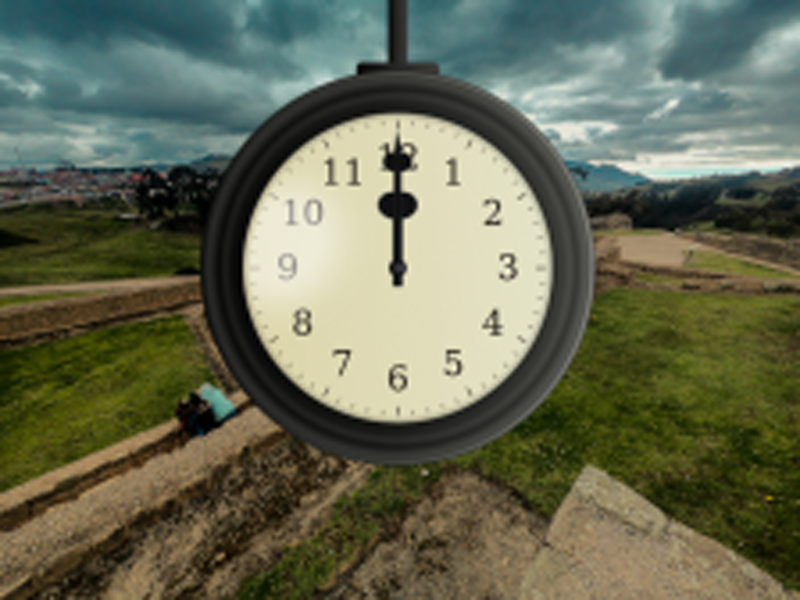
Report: 12:00
